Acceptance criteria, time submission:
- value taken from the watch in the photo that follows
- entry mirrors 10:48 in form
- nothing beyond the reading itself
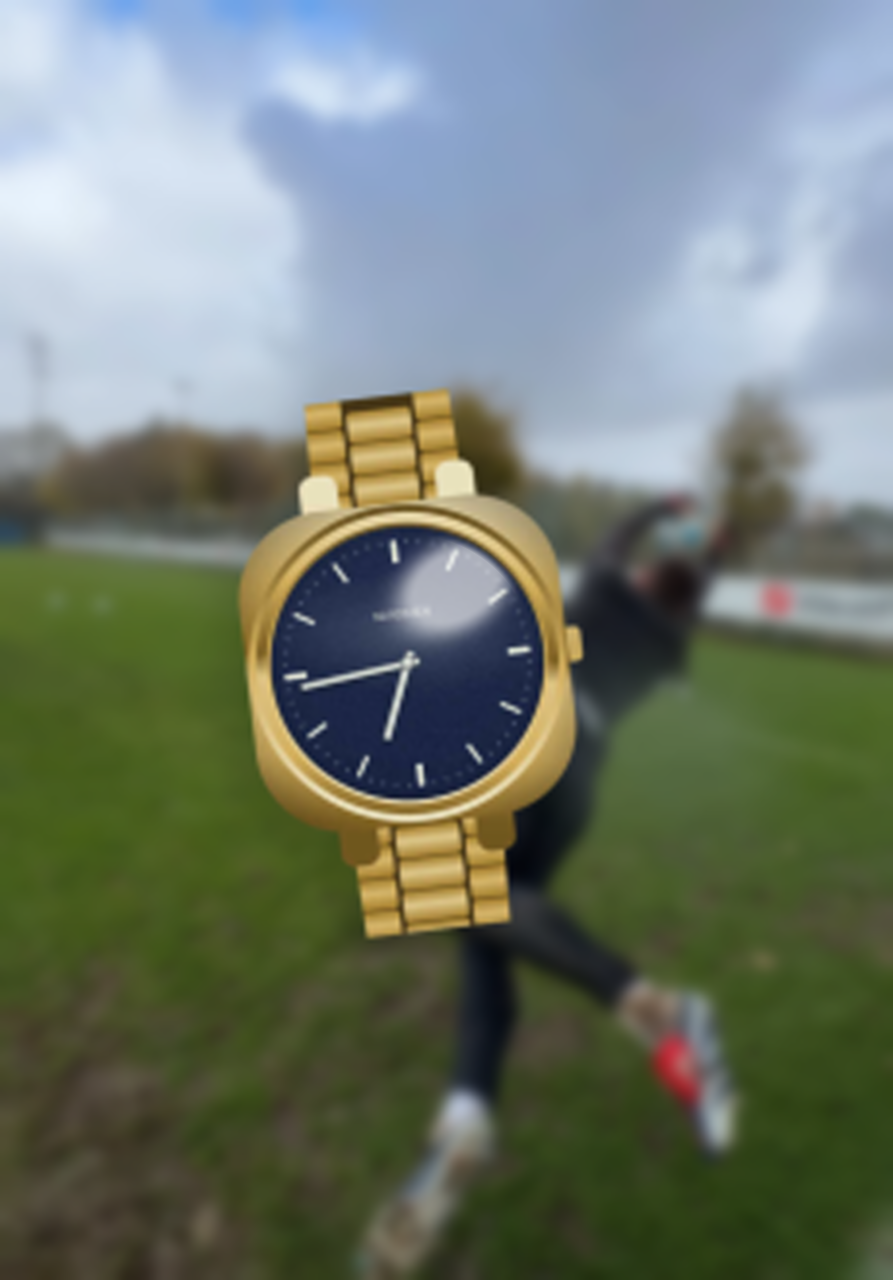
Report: 6:44
